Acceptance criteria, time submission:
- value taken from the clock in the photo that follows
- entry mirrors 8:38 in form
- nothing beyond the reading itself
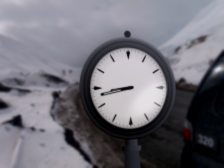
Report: 8:43
